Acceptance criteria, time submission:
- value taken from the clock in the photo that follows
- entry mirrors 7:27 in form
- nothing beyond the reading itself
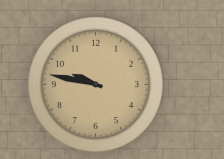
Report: 9:47
